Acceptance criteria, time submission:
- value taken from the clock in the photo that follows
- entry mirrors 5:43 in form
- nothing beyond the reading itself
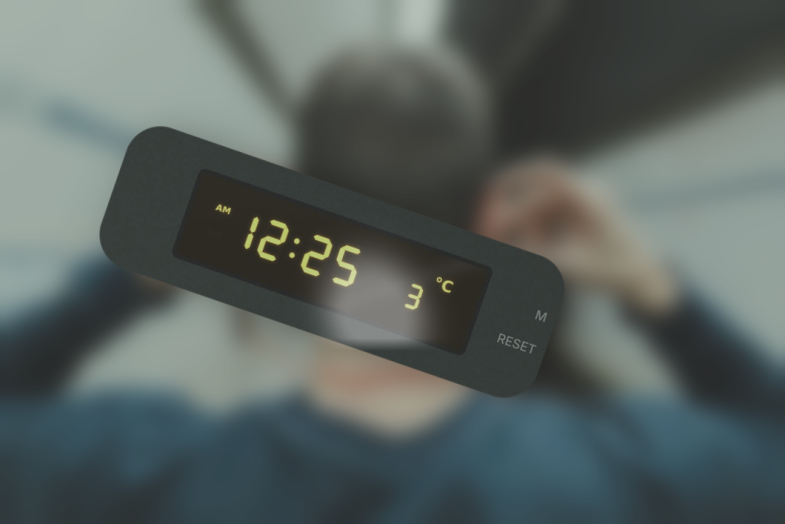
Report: 12:25
